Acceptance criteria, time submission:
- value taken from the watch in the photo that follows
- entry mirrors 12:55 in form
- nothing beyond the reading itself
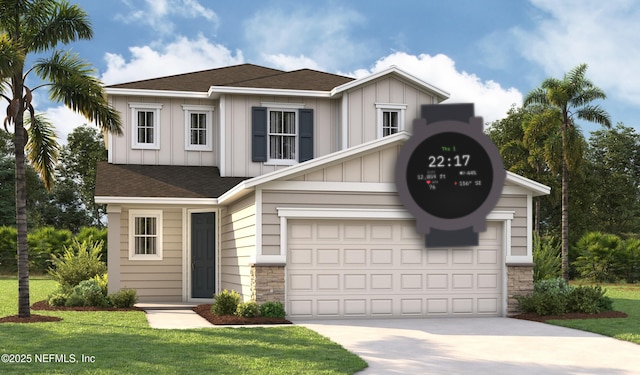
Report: 22:17
